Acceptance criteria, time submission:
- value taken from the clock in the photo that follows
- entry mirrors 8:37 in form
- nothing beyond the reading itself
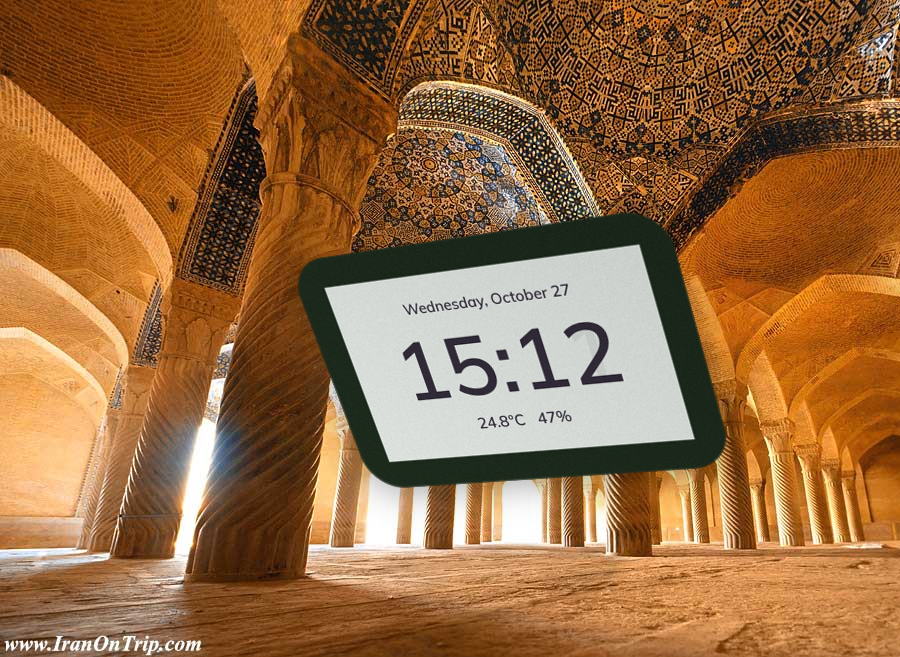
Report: 15:12
